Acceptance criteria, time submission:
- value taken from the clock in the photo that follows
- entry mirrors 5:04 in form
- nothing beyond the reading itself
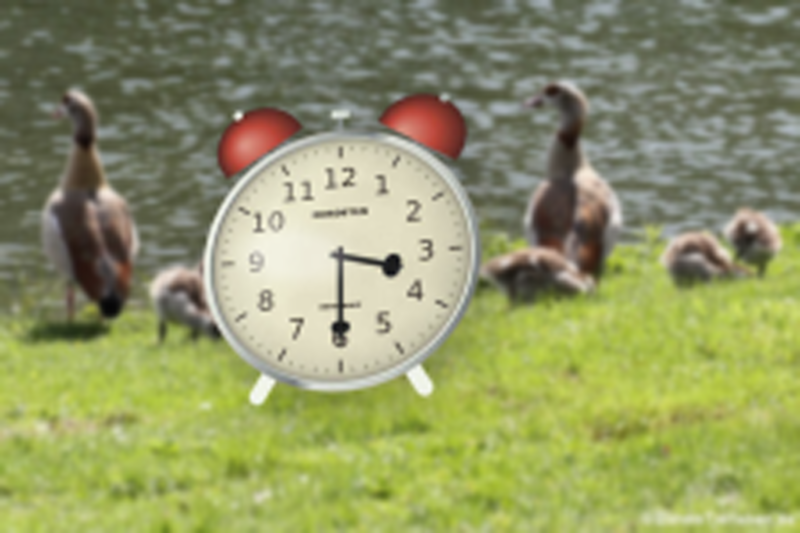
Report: 3:30
